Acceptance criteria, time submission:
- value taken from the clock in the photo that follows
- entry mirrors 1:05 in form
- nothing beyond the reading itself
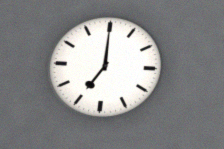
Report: 7:00
